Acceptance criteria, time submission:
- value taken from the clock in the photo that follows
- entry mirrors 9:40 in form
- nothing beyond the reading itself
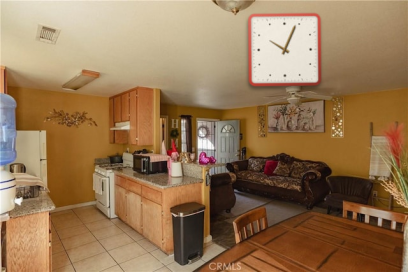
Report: 10:04
